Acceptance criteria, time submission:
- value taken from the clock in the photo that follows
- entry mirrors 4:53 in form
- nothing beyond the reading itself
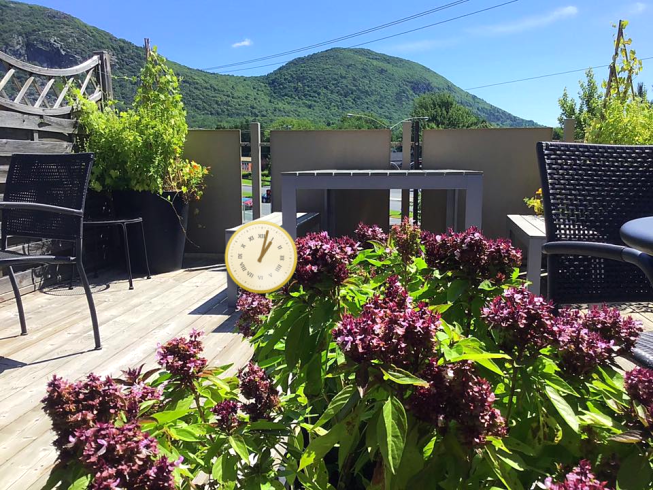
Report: 1:02
